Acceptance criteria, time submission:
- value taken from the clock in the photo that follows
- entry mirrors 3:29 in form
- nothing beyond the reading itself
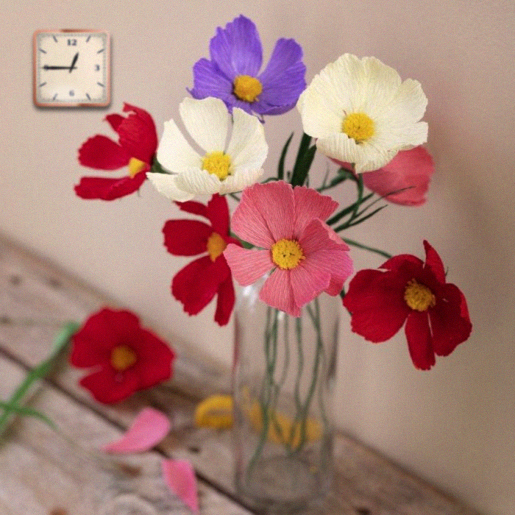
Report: 12:45
